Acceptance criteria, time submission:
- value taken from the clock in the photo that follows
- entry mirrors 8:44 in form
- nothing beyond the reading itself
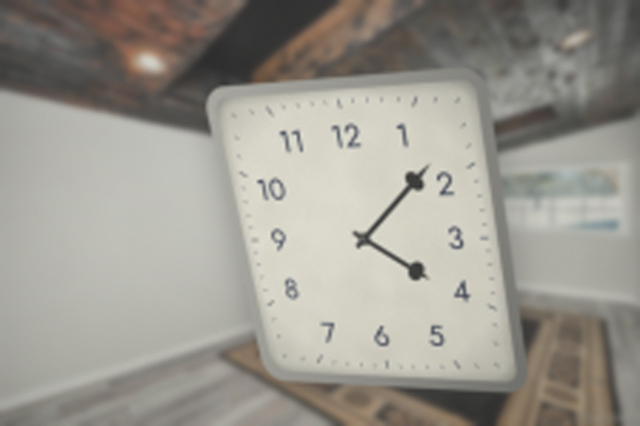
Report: 4:08
